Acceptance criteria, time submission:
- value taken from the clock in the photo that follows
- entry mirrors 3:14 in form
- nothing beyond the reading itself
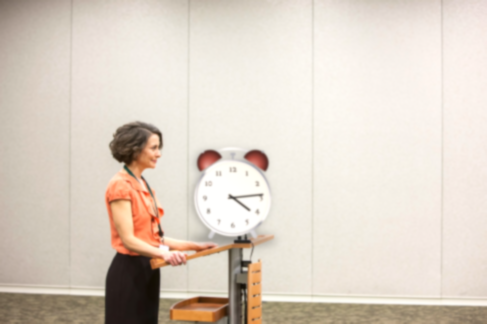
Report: 4:14
